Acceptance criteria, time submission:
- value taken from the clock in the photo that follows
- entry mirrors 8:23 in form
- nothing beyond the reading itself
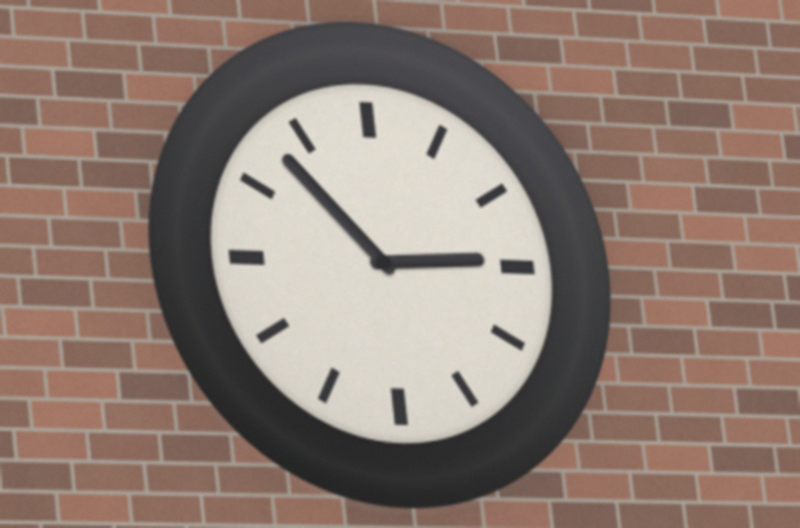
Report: 2:53
